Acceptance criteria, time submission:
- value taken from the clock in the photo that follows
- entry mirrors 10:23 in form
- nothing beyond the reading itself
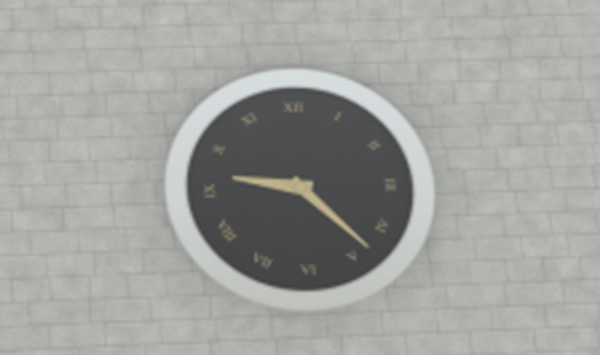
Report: 9:23
